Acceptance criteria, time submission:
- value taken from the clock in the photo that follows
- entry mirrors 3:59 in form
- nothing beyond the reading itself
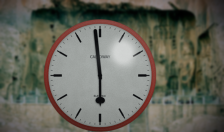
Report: 5:59
